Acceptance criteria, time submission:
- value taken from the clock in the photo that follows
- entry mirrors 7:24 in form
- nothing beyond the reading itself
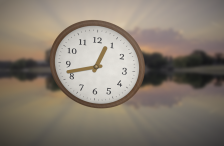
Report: 12:42
